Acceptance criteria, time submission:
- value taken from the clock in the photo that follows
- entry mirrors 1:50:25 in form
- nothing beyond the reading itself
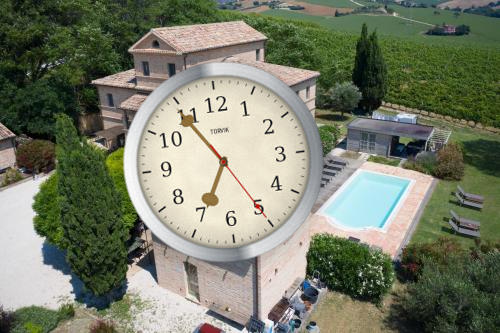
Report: 6:54:25
